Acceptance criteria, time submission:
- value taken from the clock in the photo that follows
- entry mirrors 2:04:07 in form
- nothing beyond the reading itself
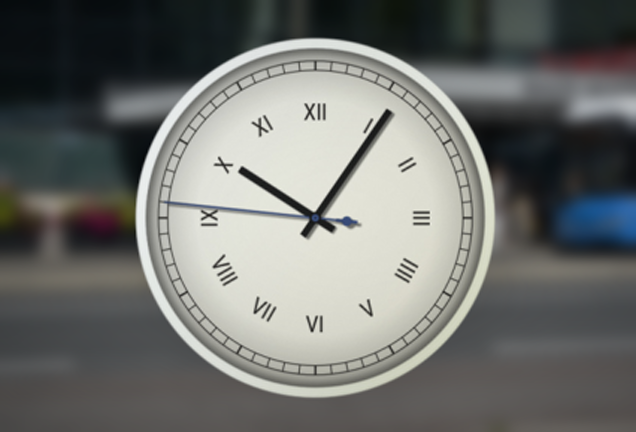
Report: 10:05:46
